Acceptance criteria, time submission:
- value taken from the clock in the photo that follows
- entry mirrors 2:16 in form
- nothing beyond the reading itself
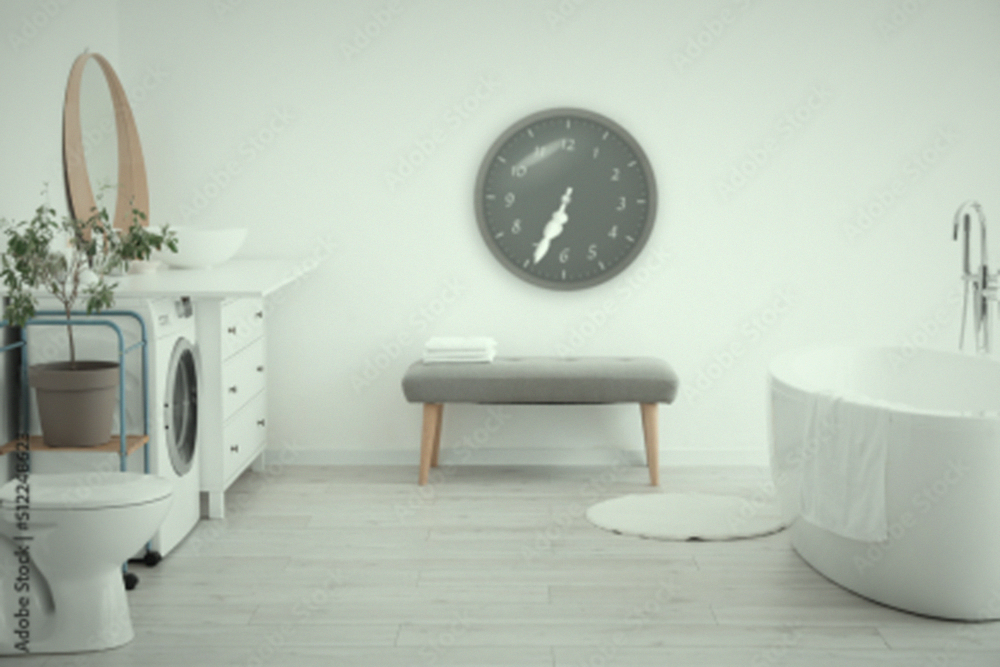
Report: 6:34
